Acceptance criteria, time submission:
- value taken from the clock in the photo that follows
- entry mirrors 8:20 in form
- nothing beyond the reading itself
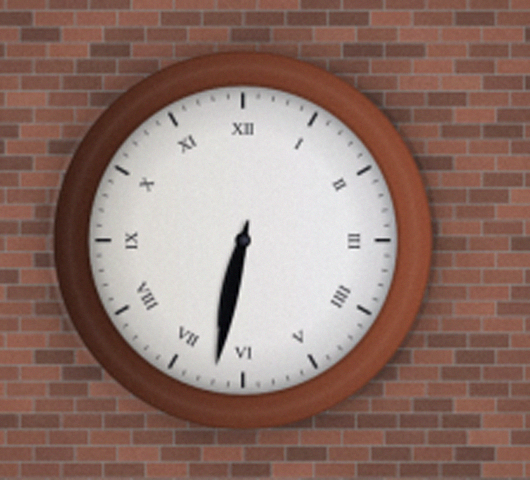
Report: 6:32
